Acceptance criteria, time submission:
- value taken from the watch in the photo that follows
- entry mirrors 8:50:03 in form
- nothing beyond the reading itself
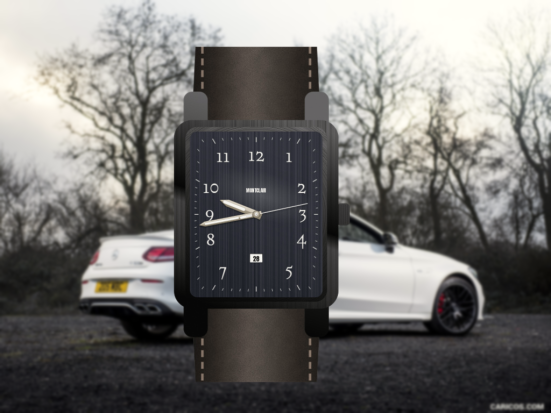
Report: 9:43:13
